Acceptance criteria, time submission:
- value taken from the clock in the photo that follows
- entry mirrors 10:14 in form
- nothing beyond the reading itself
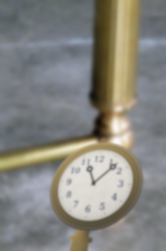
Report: 11:07
